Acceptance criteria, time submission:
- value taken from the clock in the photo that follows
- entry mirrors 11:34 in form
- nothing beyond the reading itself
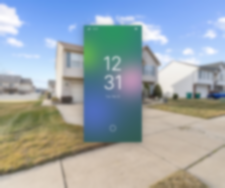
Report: 12:31
